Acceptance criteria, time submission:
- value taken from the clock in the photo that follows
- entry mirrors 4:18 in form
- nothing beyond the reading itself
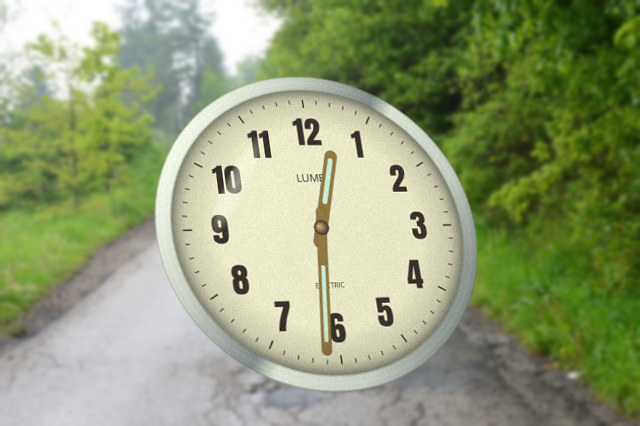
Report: 12:31
